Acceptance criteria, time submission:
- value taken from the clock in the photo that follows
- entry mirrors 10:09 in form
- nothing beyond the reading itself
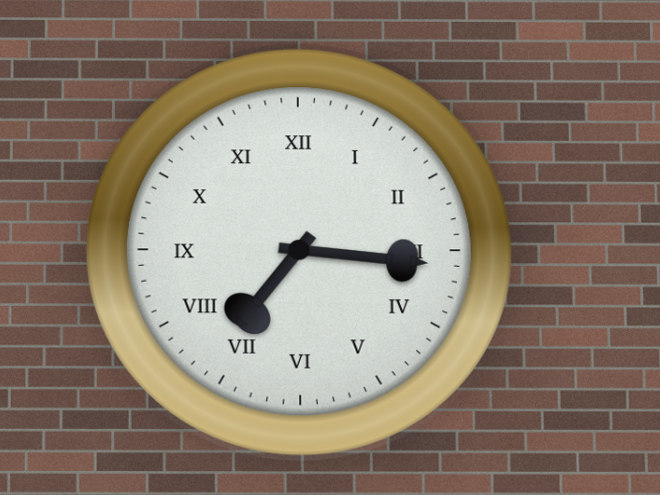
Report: 7:16
